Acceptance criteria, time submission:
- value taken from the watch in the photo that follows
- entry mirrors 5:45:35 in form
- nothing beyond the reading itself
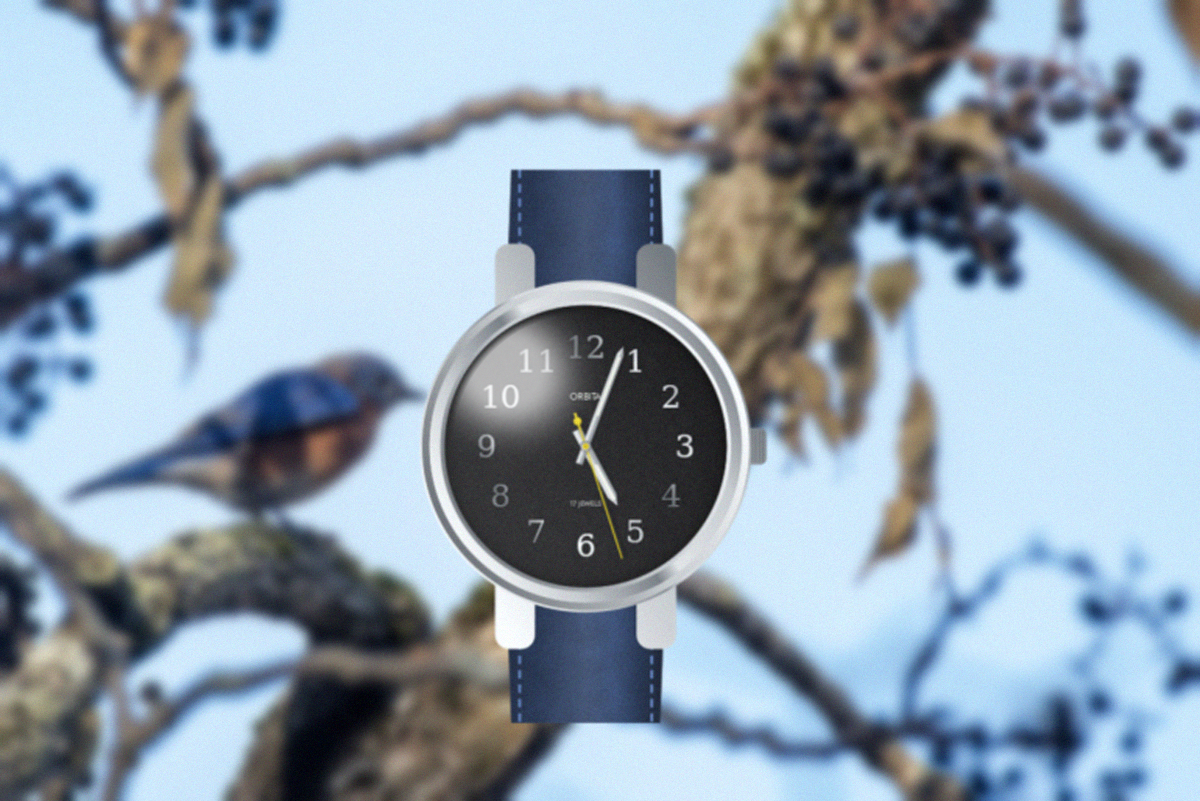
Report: 5:03:27
